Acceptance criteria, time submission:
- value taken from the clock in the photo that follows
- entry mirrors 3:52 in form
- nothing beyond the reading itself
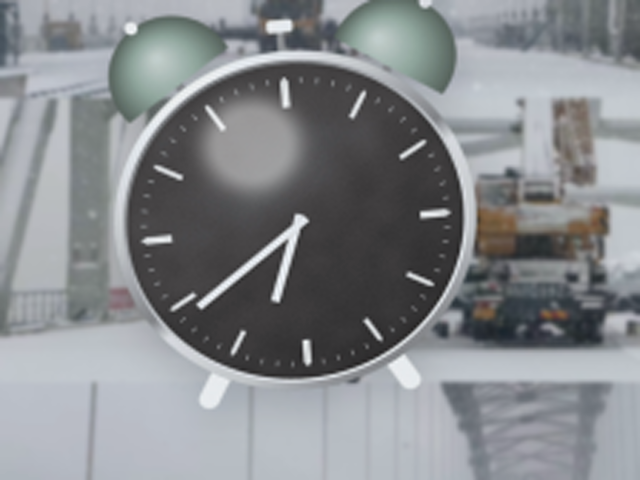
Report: 6:39
